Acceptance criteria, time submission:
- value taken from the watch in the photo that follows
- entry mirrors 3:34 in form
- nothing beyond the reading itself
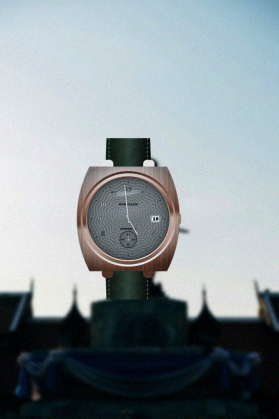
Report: 4:59
